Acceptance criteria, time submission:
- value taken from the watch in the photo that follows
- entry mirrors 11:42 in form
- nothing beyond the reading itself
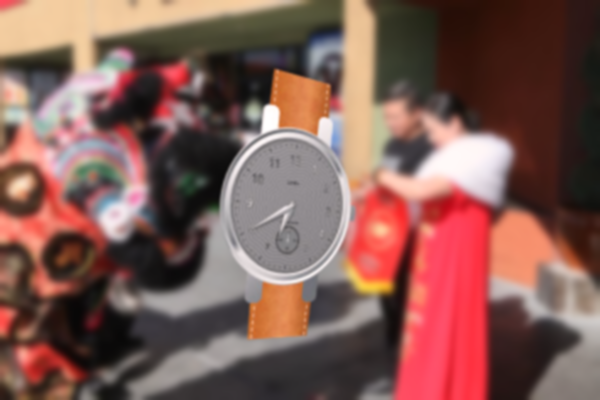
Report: 6:40
